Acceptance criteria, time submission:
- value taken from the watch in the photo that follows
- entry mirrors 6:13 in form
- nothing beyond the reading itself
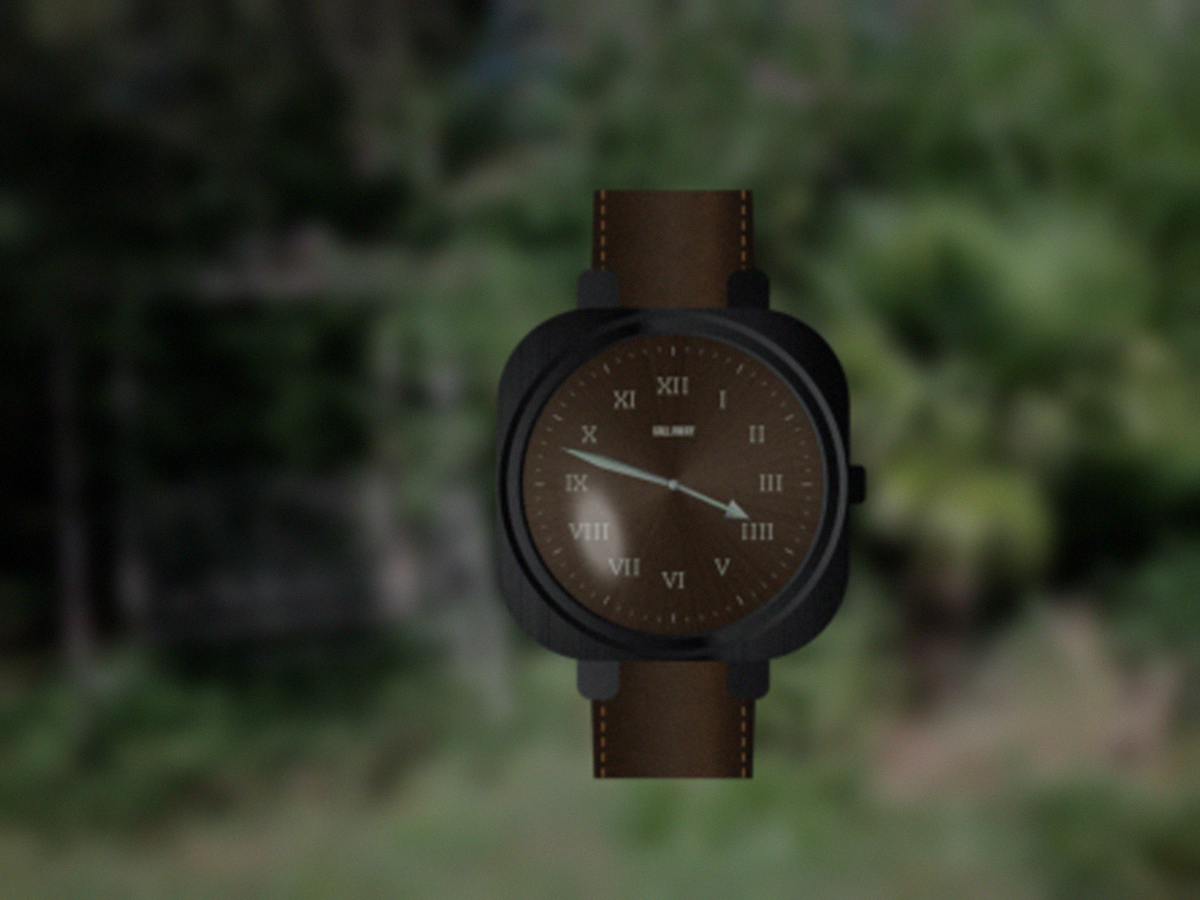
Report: 3:48
